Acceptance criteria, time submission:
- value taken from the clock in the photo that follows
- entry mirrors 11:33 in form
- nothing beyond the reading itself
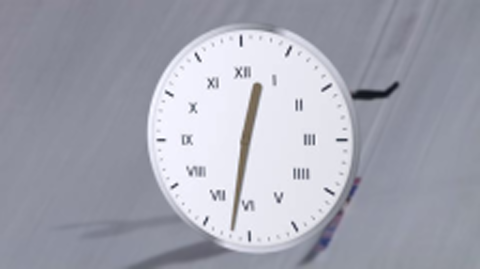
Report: 12:32
